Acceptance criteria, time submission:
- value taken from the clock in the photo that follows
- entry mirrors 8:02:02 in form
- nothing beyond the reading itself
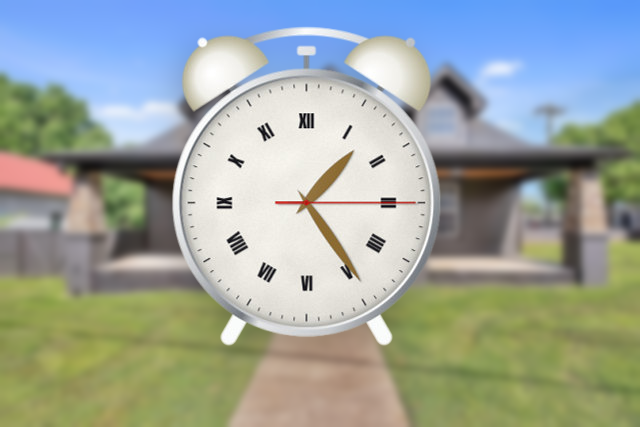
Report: 1:24:15
